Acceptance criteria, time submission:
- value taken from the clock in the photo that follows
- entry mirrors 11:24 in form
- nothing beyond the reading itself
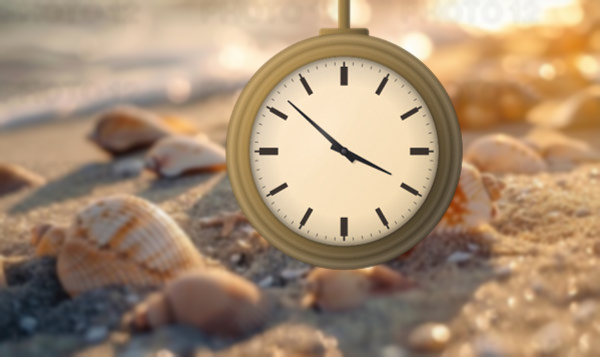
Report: 3:52
